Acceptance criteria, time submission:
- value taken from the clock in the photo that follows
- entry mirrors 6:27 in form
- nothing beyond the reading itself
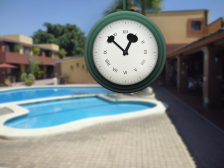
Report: 12:52
